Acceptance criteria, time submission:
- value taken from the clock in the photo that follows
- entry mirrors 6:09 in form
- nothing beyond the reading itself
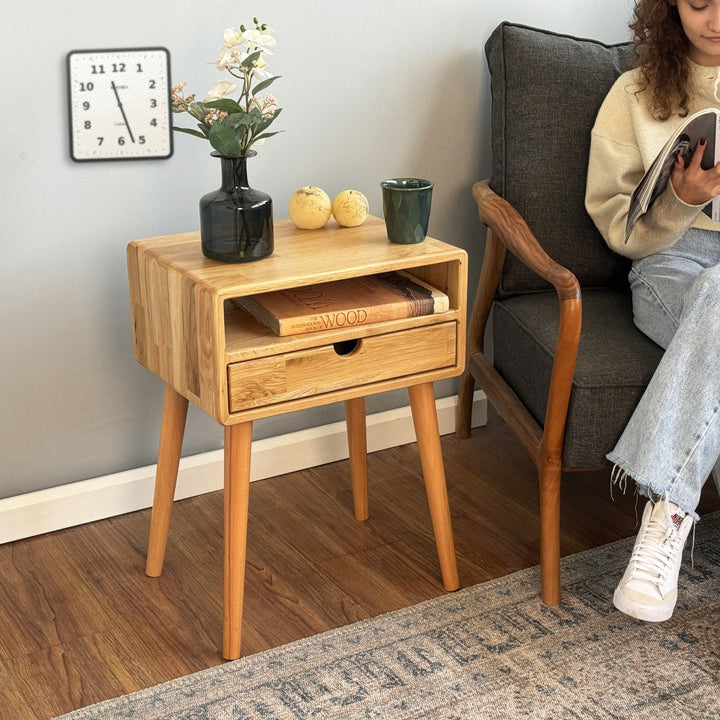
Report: 11:27
